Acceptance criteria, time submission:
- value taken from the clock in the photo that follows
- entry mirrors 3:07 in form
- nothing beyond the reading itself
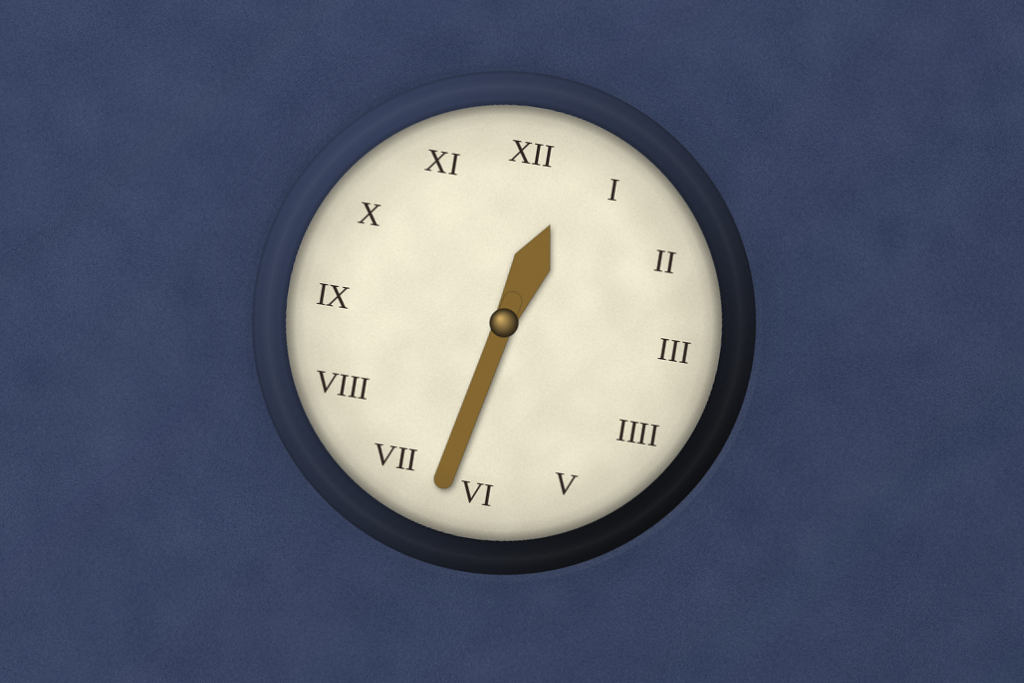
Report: 12:32
